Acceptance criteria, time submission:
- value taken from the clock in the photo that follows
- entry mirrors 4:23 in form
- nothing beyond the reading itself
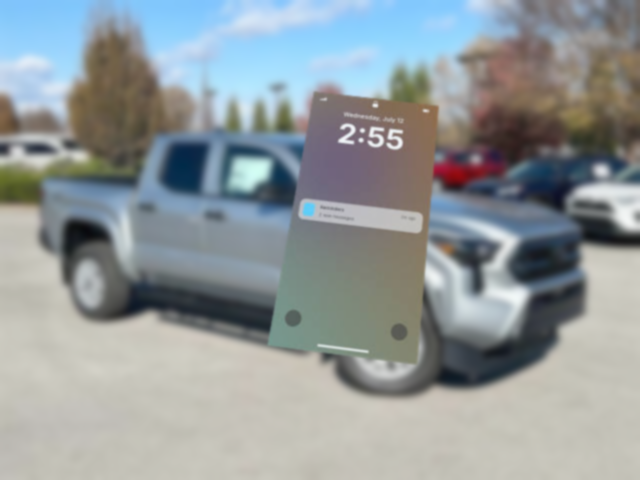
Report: 2:55
